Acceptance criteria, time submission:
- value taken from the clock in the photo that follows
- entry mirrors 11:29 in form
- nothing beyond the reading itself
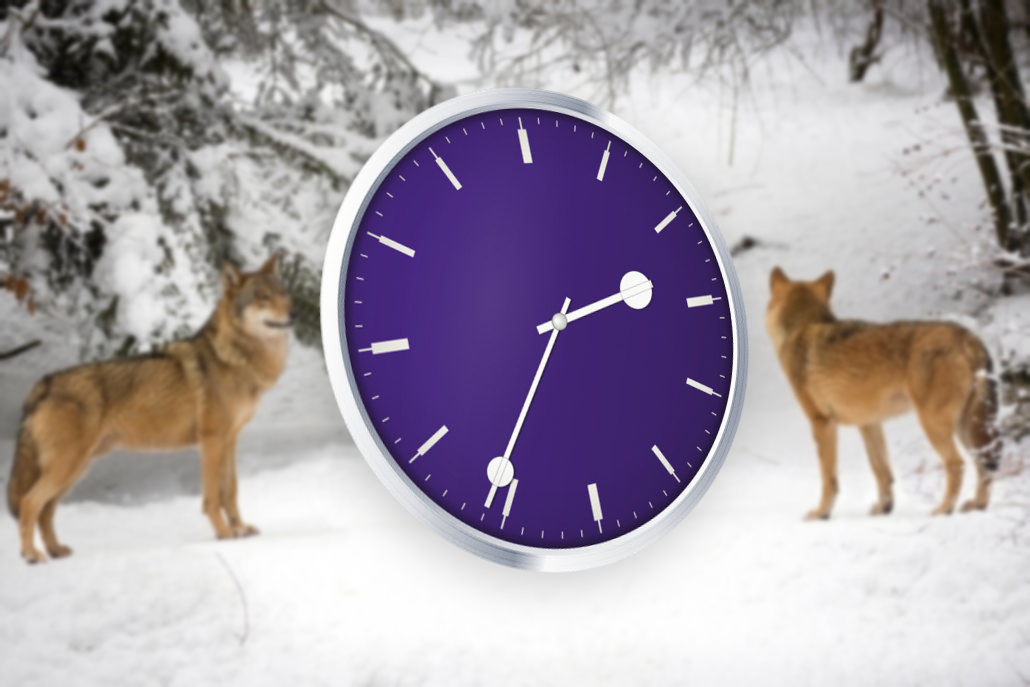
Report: 2:36
